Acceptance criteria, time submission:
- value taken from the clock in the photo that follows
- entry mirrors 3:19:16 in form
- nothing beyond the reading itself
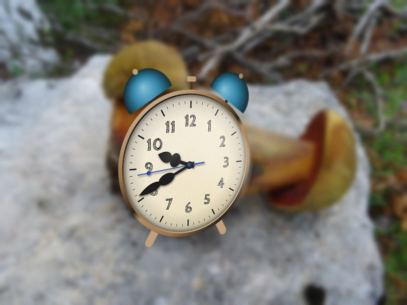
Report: 9:40:44
